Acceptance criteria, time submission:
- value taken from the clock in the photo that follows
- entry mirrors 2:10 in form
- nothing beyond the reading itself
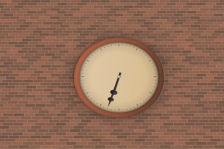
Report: 6:33
